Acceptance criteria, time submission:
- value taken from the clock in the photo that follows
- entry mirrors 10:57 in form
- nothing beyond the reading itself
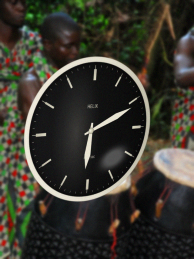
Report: 6:11
